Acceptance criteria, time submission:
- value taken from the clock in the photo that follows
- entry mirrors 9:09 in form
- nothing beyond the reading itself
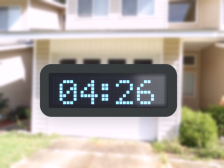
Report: 4:26
